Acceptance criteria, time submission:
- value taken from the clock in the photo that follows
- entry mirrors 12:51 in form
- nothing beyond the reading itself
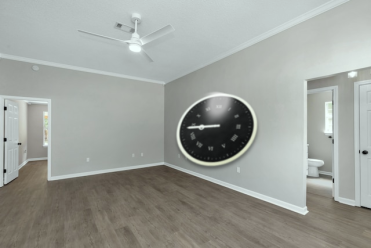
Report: 8:44
